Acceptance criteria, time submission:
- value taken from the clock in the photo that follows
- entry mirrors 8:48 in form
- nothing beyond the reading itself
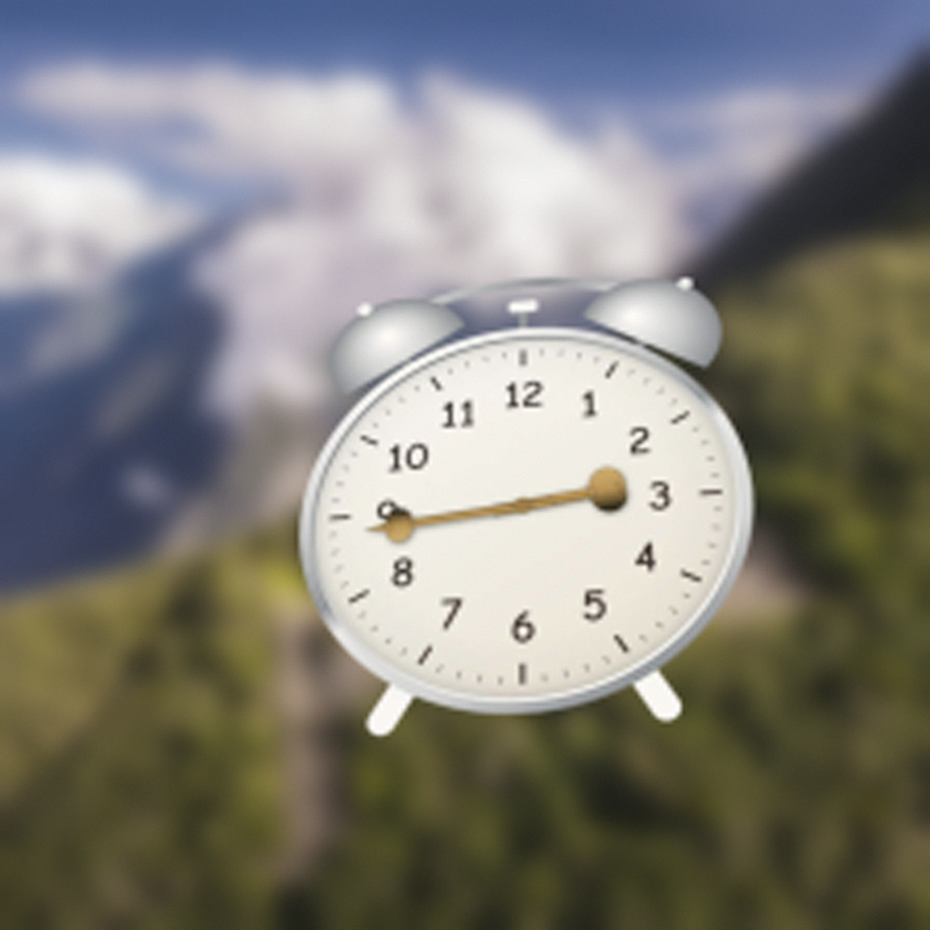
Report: 2:44
